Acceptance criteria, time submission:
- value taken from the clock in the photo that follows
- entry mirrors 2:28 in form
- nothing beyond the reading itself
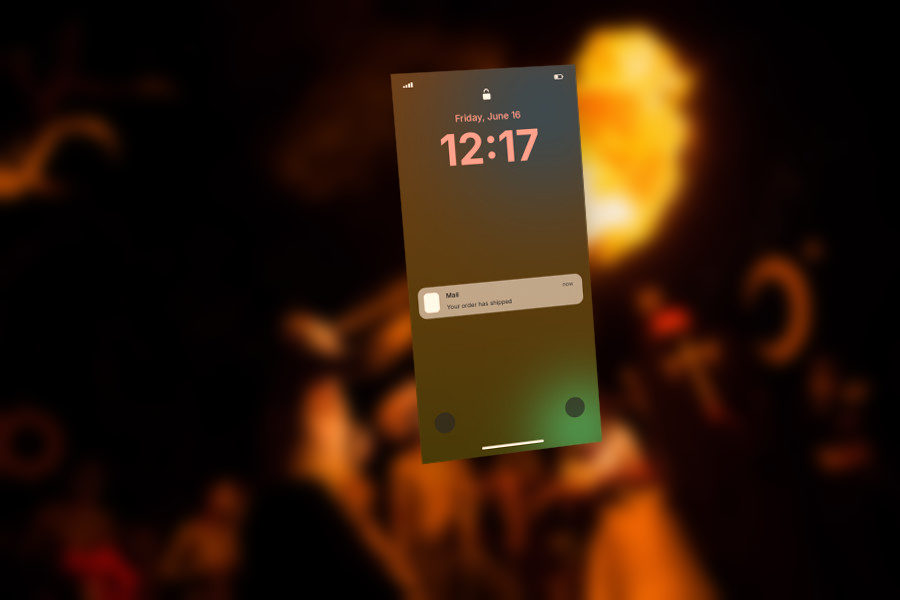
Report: 12:17
